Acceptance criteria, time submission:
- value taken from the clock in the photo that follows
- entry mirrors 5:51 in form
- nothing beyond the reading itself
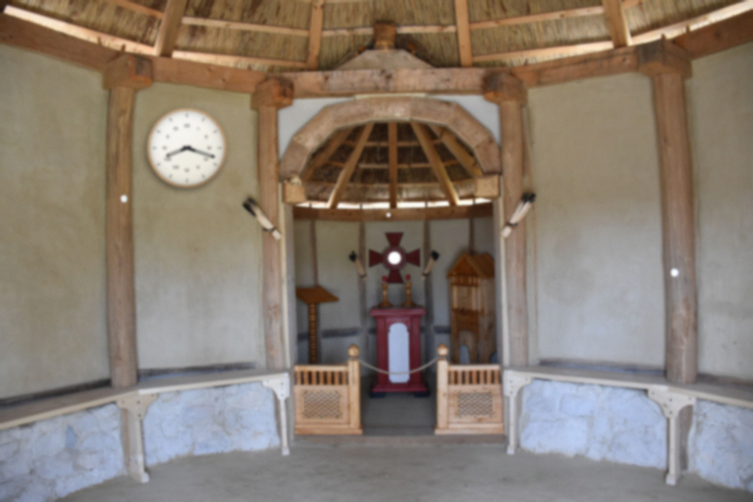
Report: 8:18
